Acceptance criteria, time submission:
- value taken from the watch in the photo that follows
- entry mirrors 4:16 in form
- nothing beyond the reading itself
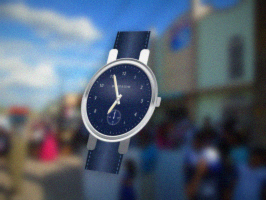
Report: 6:56
